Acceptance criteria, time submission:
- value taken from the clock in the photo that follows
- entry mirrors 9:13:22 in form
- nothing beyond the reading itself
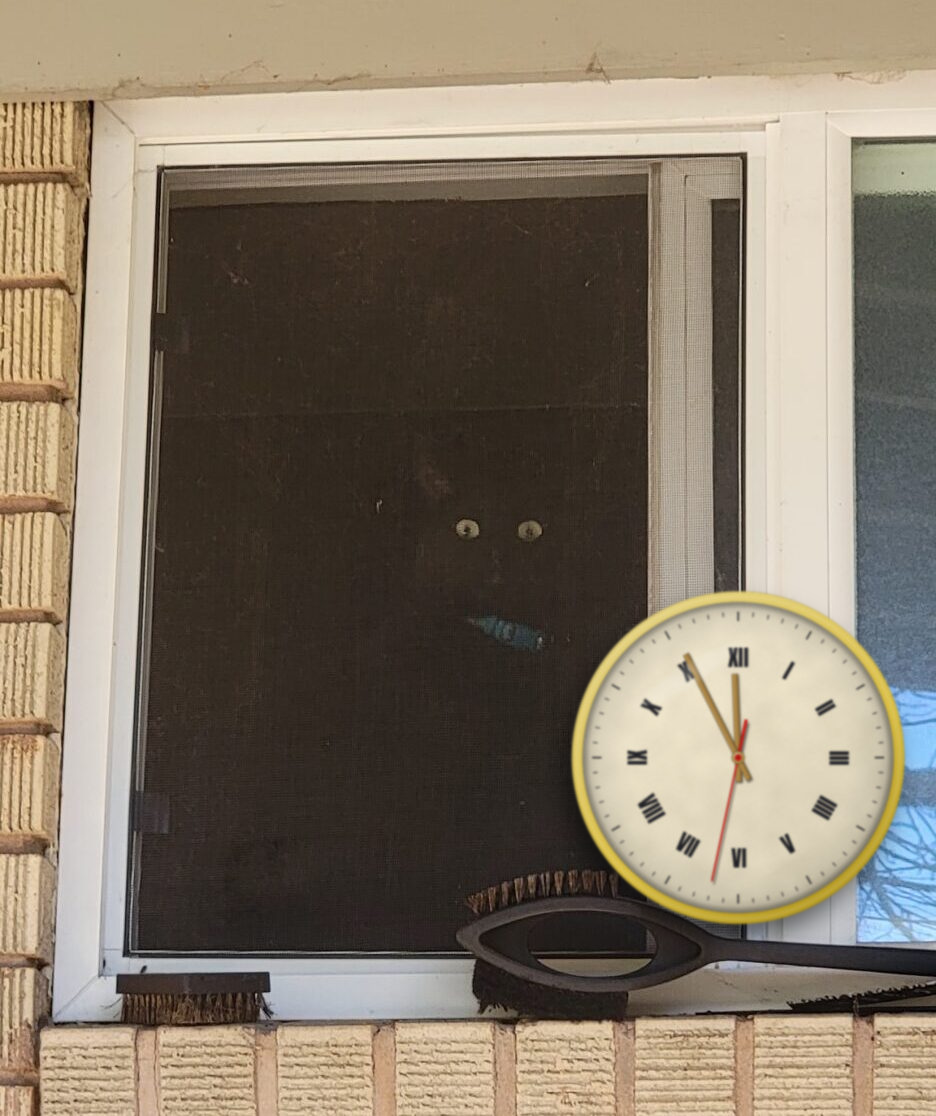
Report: 11:55:32
